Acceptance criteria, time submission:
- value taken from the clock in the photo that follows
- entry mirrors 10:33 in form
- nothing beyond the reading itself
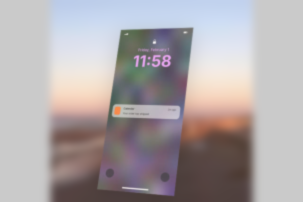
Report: 11:58
